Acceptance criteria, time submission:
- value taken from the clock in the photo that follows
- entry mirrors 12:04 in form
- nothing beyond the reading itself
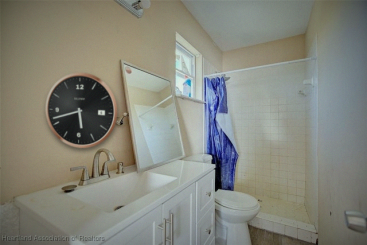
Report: 5:42
